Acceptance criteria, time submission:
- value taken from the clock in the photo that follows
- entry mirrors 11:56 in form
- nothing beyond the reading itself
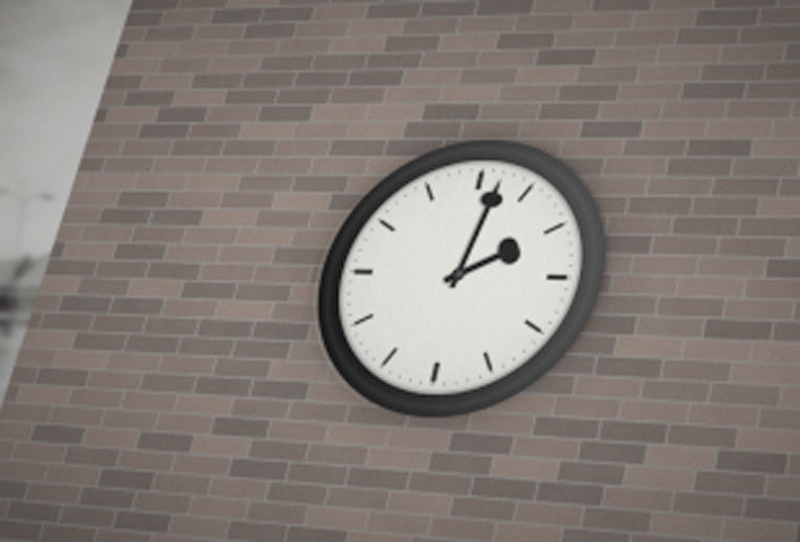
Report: 2:02
